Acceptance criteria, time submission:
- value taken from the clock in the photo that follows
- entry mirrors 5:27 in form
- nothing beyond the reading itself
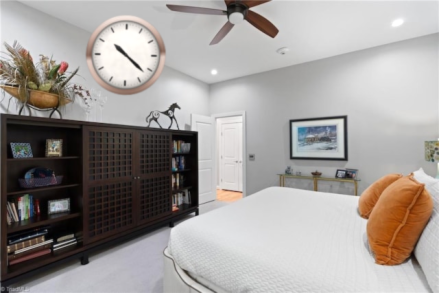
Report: 10:22
